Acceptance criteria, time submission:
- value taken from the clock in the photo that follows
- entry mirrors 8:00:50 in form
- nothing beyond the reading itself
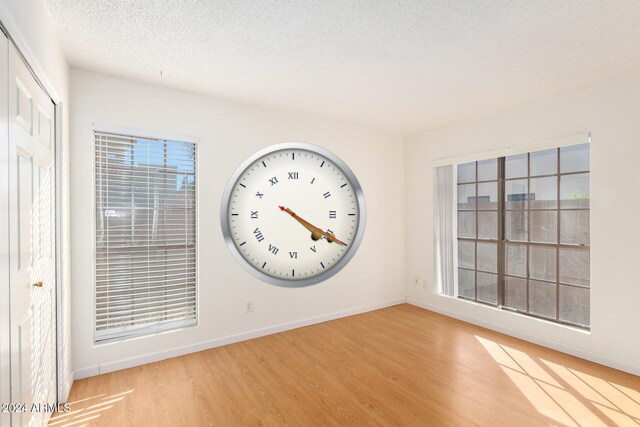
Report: 4:20:20
